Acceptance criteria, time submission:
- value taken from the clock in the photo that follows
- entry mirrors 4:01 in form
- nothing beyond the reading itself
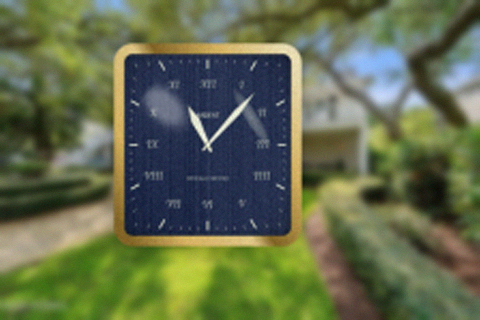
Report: 11:07
